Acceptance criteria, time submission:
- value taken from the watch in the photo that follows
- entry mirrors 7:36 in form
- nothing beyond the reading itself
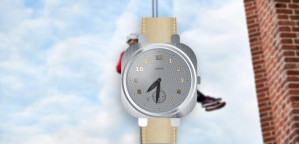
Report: 7:31
